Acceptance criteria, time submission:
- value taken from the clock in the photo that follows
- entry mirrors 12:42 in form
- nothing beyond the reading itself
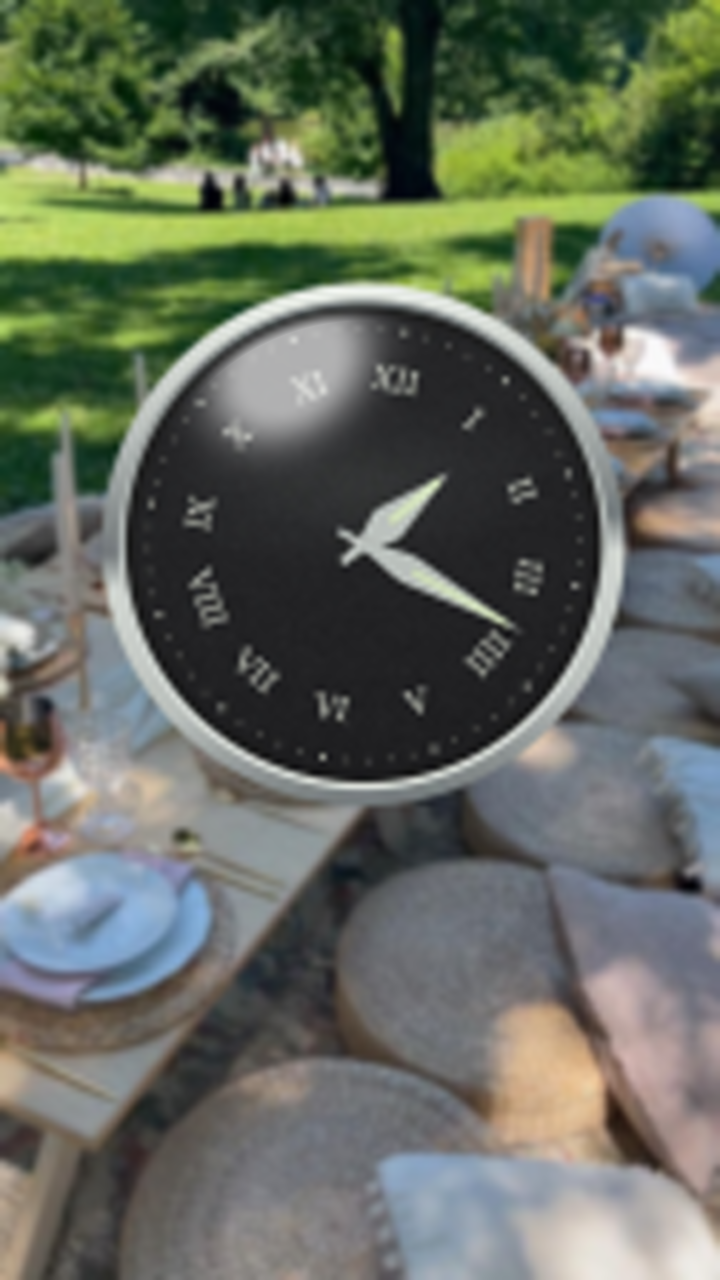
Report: 1:18
